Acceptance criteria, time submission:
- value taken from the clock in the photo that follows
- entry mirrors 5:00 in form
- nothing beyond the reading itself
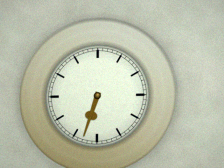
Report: 6:33
